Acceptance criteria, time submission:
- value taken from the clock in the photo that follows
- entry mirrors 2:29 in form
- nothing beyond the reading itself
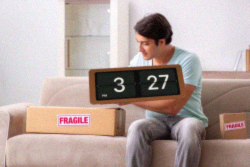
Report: 3:27
